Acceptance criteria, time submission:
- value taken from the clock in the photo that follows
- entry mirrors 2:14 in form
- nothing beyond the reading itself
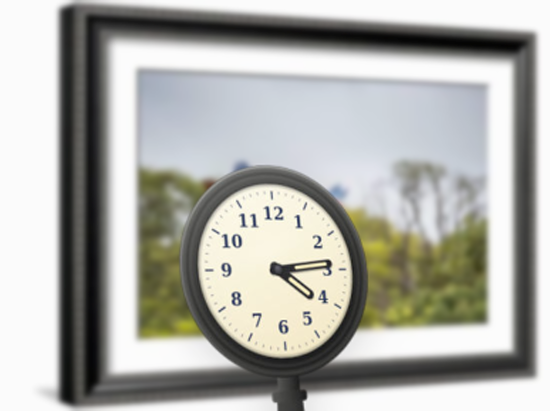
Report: 4:14
